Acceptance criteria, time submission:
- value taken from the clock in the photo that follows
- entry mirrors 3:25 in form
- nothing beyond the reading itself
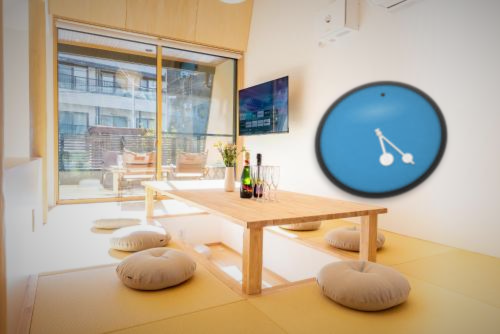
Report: 5:22
